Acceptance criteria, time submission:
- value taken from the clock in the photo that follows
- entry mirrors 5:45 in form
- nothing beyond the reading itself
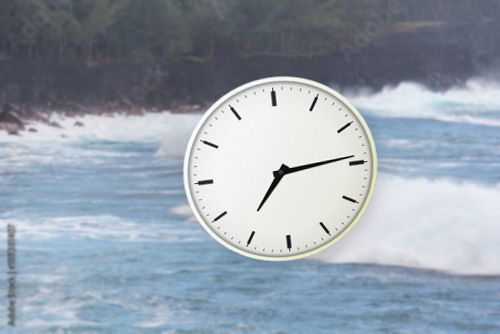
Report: 7:14
